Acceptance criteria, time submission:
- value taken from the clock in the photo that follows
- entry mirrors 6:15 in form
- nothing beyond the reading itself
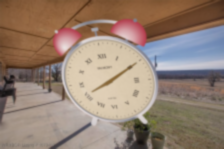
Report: 8:10
